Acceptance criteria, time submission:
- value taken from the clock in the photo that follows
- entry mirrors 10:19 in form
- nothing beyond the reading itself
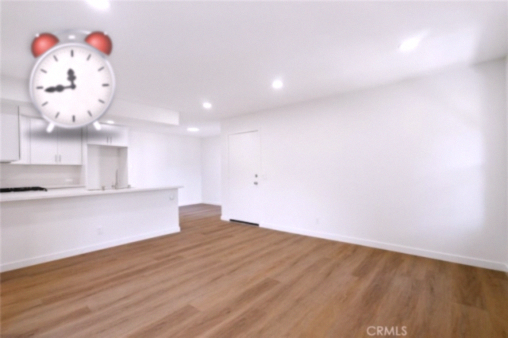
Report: 11:44
